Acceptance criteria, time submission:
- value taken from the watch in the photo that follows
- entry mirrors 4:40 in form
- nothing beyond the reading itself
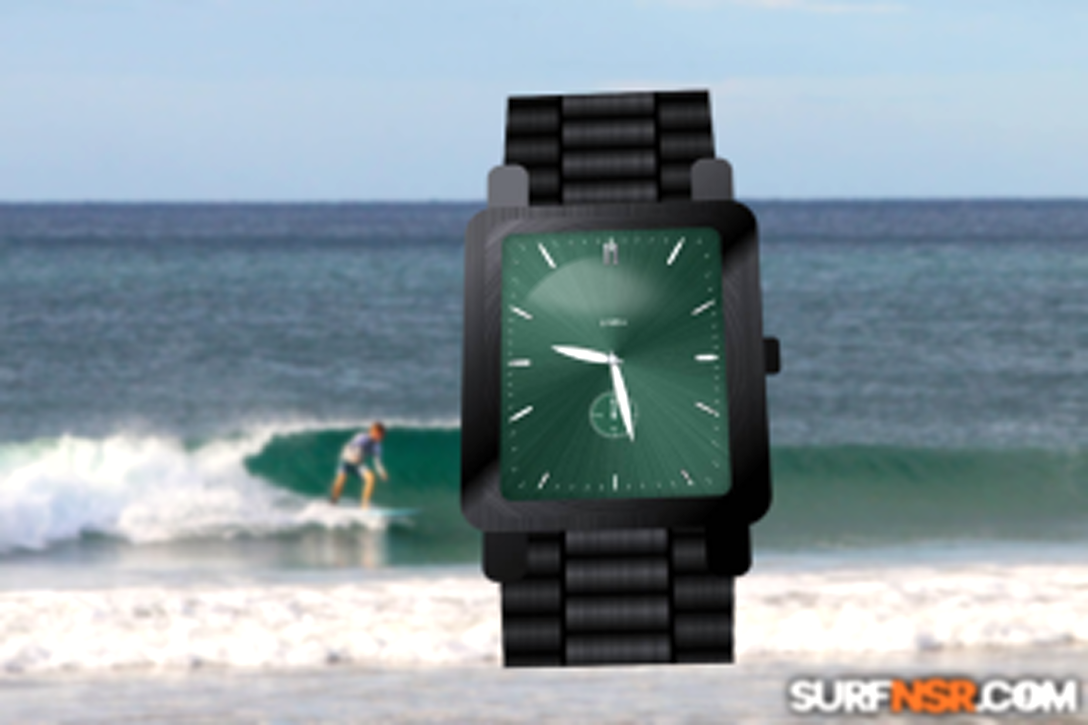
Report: 9:28
